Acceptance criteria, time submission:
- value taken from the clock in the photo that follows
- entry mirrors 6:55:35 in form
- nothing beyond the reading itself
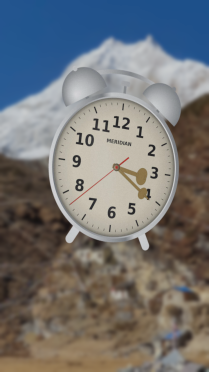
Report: 3:20:38
